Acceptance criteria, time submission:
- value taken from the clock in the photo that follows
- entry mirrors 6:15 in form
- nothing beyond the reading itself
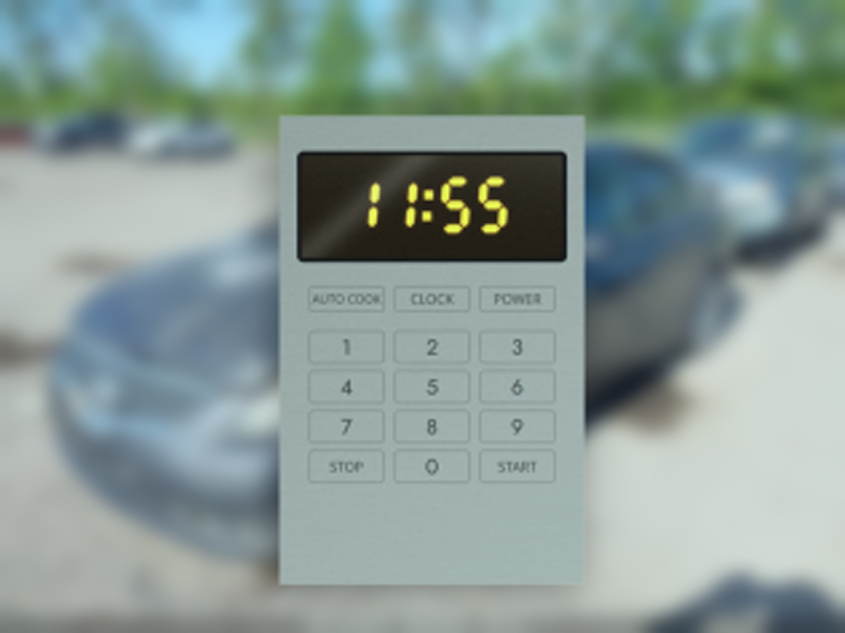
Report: 11:55
